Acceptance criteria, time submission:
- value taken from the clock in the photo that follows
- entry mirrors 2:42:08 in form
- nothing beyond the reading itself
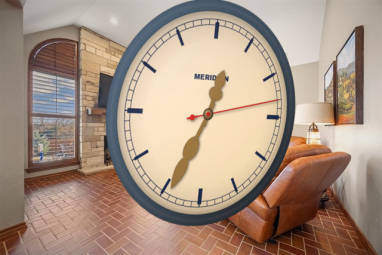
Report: 12:34:13
